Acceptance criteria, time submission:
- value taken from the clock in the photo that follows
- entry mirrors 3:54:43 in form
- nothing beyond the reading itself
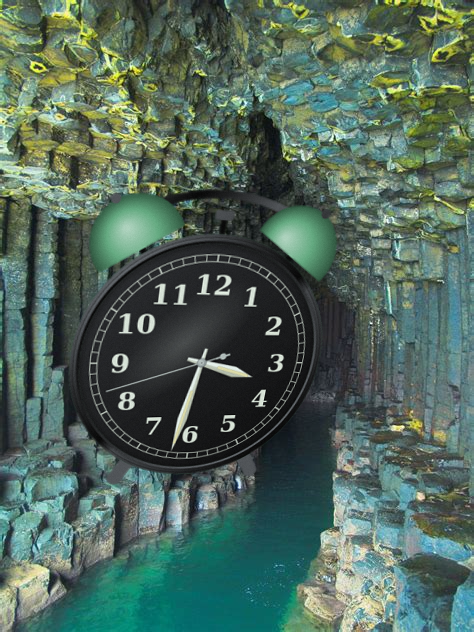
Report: 3:31:42
